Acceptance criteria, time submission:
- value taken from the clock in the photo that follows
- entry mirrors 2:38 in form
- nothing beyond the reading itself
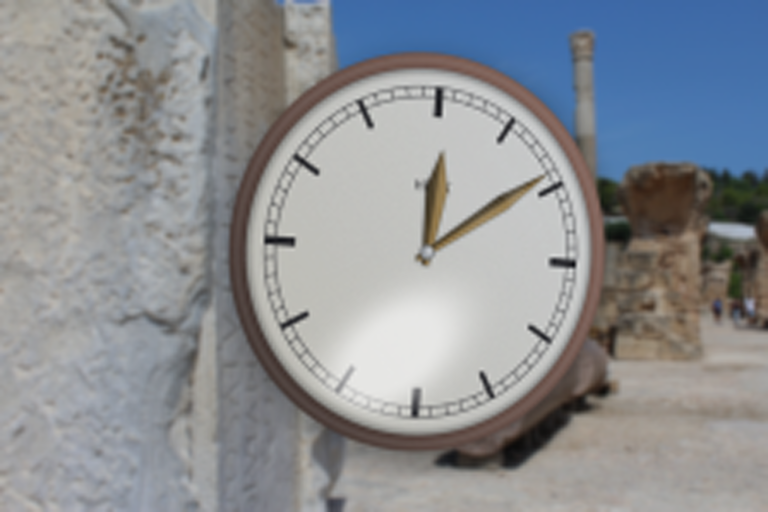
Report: 12:09
